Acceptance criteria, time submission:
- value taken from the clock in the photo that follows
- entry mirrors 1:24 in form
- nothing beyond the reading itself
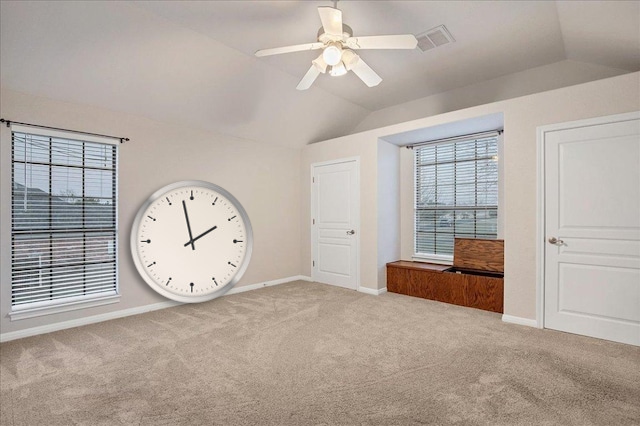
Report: 1:58
